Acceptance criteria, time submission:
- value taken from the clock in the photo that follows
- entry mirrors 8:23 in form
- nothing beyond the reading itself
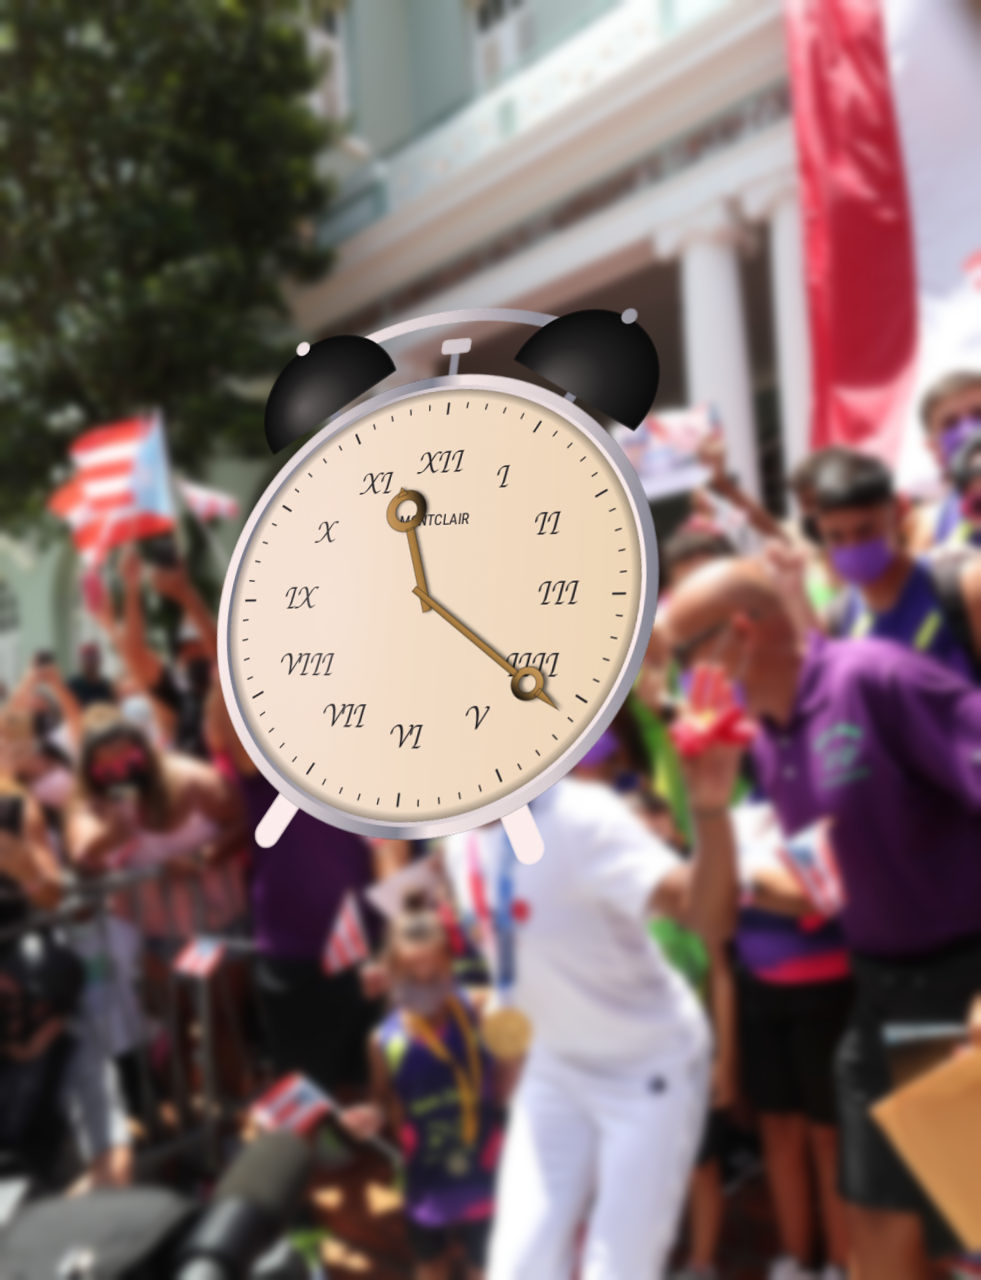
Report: 11:21
